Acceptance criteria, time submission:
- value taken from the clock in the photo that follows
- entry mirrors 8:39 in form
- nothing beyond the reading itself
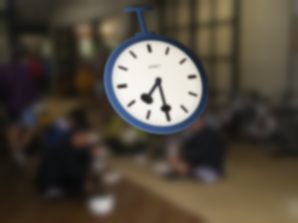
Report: 7:30
